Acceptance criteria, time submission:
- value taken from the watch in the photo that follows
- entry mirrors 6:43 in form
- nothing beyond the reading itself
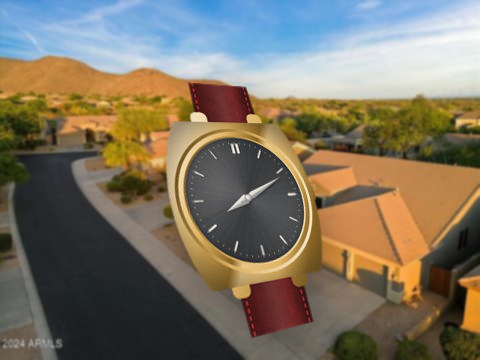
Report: 8:11
